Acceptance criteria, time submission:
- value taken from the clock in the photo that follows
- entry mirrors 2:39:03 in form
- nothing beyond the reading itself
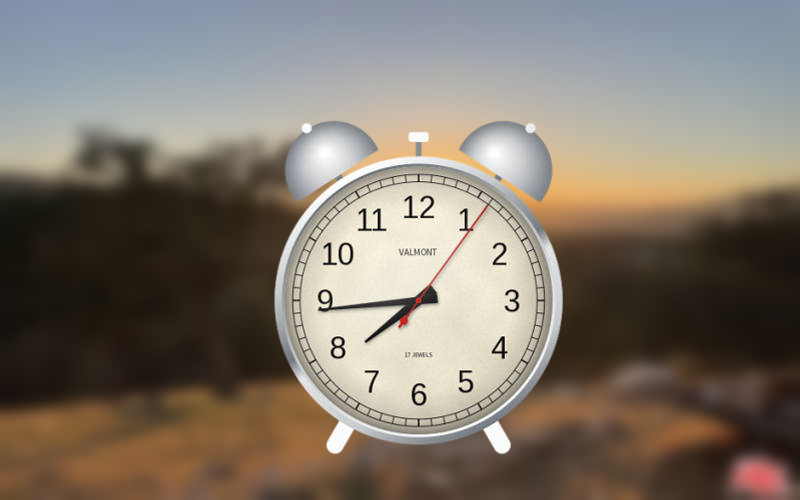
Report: 7:44:06
